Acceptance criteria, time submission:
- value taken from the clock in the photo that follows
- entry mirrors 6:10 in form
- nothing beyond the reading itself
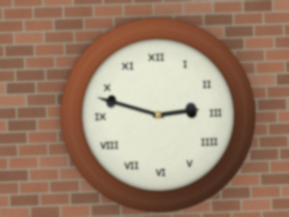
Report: 2:48
